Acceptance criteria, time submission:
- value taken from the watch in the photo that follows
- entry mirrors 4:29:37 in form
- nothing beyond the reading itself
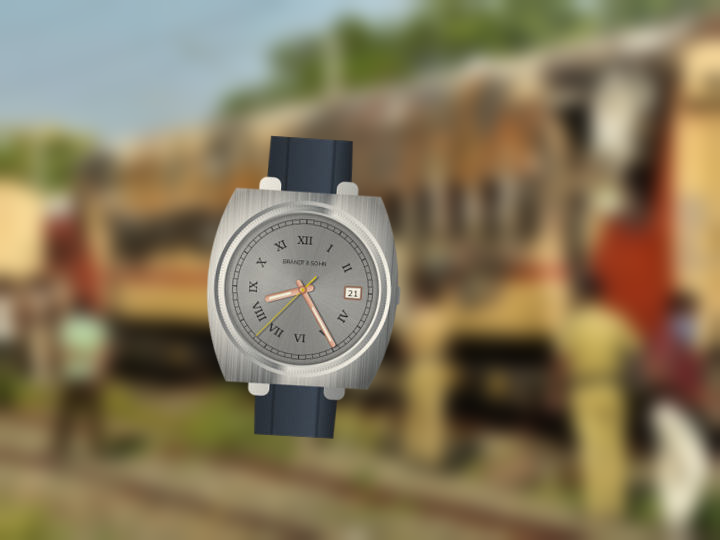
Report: 8:24:37
